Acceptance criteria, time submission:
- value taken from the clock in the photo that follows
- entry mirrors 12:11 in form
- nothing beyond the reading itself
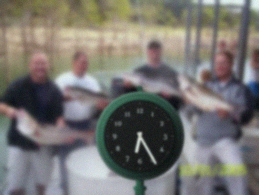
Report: 6:25
